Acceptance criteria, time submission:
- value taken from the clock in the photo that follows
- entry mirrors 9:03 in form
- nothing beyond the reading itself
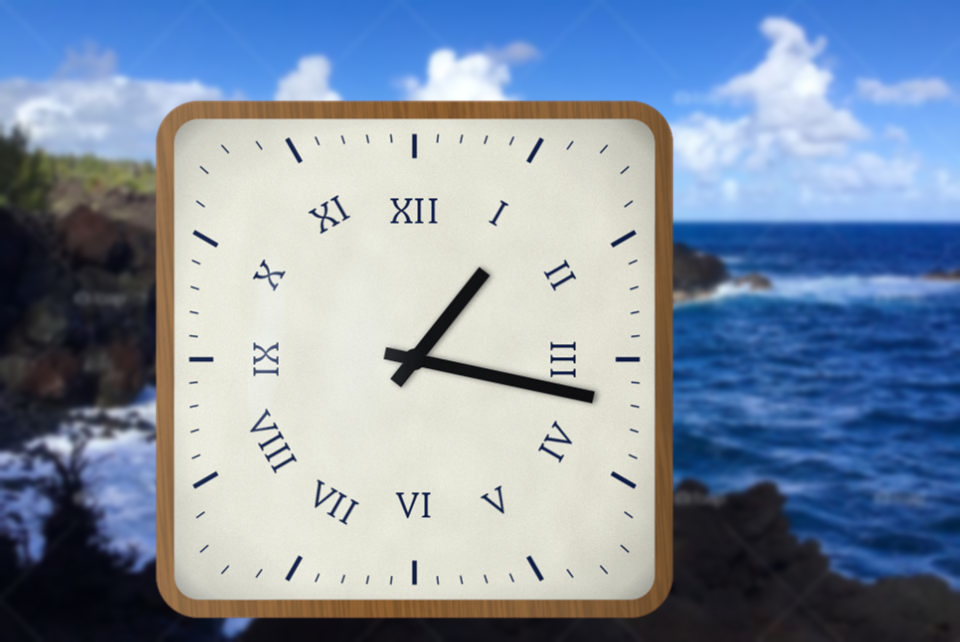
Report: 1:17
